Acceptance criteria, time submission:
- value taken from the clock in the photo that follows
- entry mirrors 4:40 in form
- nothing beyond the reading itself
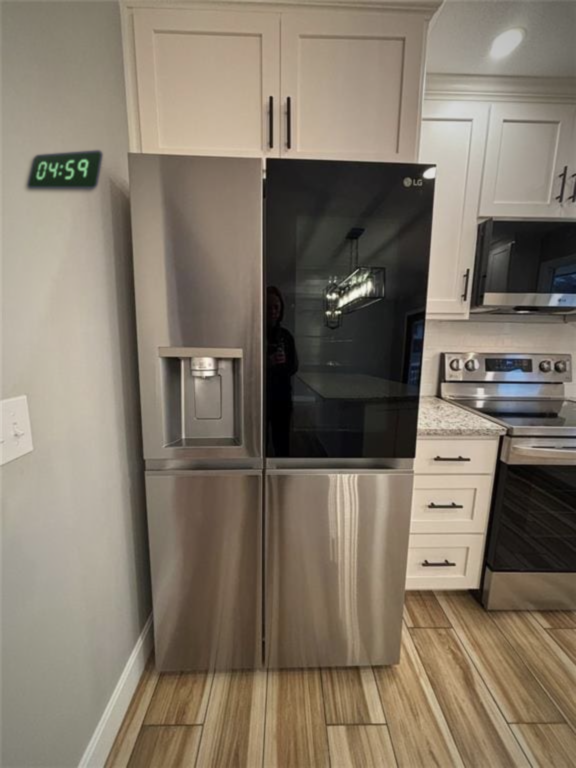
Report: 4:59
